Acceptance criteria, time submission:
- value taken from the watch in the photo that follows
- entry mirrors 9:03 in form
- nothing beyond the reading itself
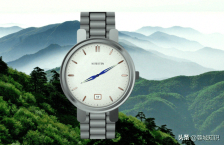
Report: 8:10
